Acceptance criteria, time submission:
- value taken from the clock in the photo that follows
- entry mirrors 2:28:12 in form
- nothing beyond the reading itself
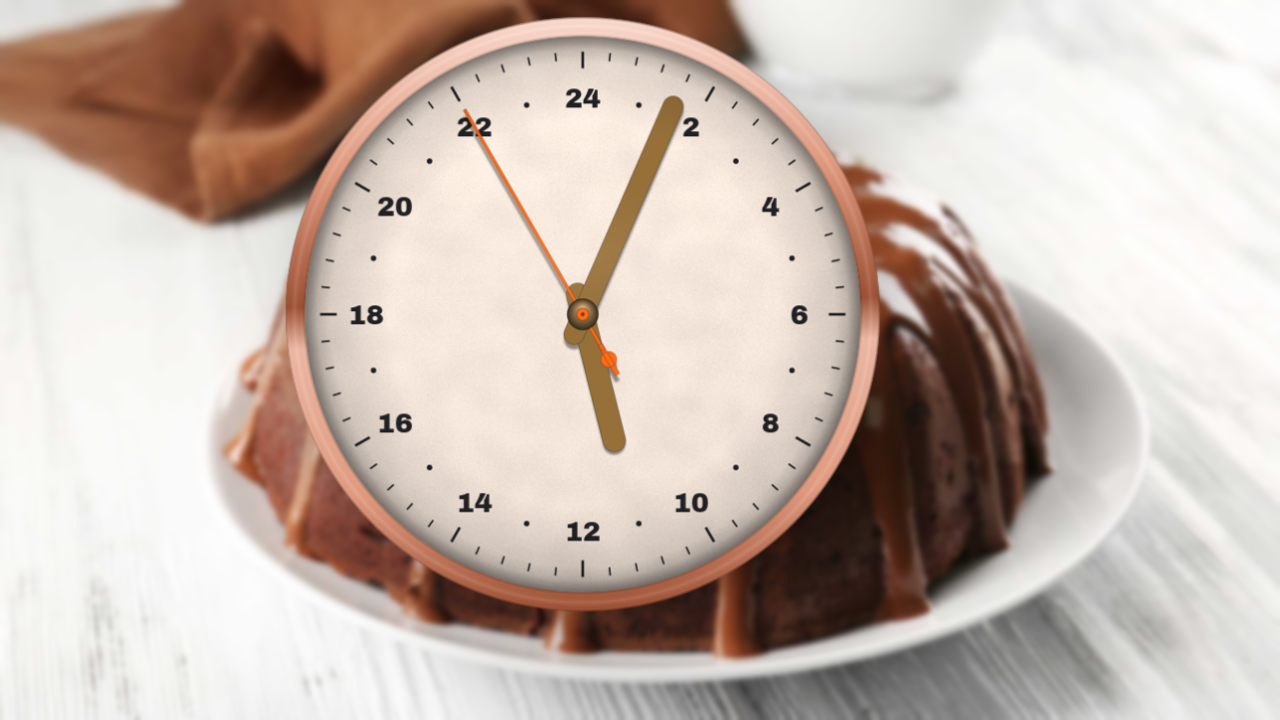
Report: 11:03:55
